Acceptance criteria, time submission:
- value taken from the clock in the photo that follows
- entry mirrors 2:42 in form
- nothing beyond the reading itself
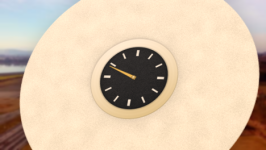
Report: 9:49
